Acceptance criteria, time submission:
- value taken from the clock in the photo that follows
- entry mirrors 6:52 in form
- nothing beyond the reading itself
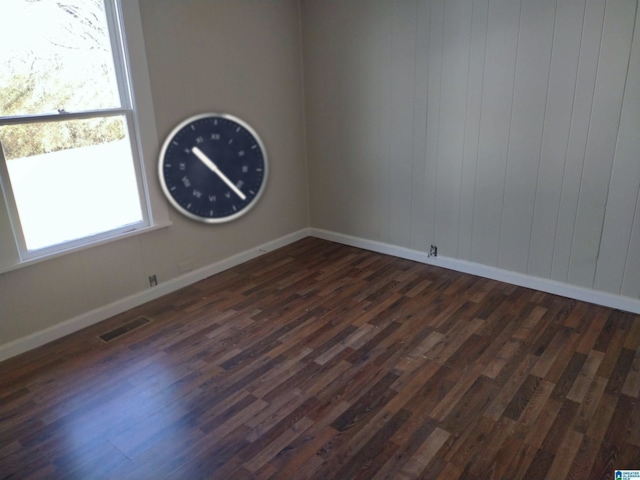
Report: 10:22
